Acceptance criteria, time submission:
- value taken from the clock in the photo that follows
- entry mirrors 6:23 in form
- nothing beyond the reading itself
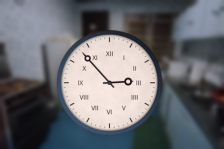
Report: 2:53
